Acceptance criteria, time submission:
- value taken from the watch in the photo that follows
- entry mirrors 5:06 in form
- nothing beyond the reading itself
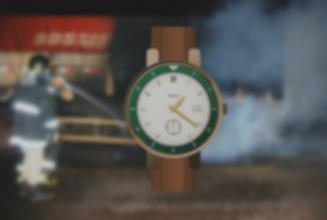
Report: 1:21
